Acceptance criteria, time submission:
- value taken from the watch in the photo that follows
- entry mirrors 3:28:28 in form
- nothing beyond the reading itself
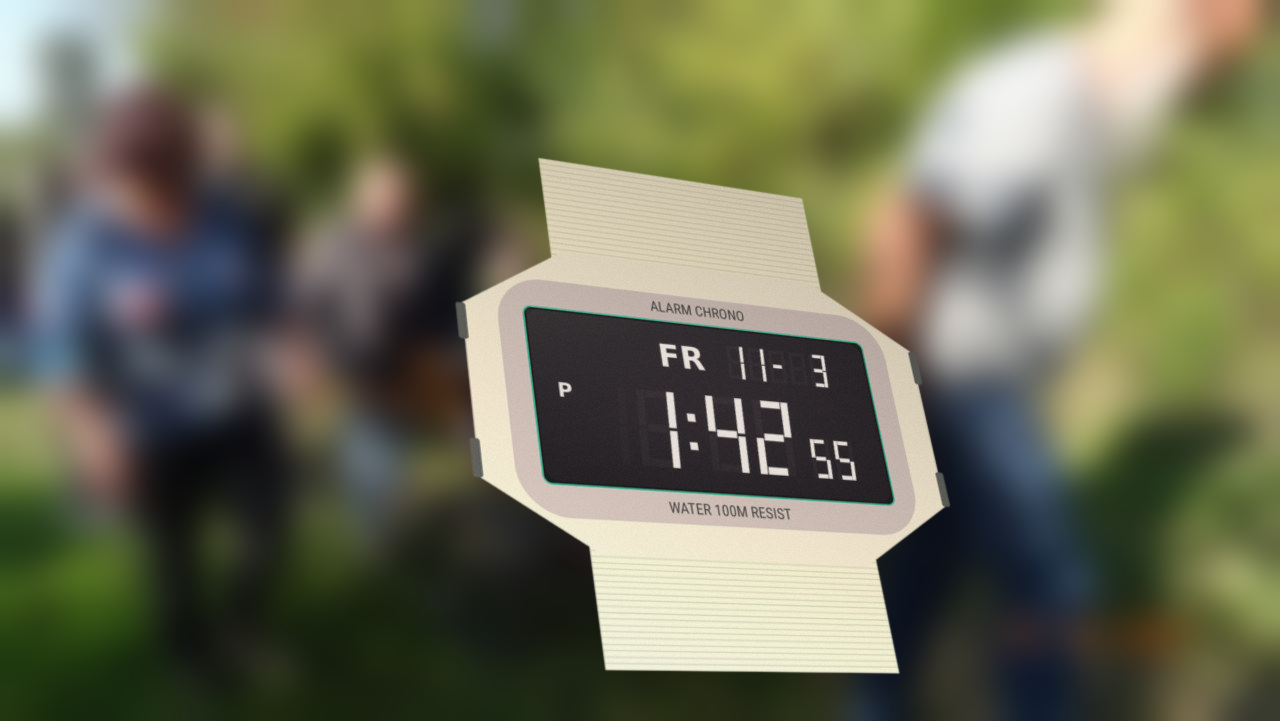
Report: 1:42:55
